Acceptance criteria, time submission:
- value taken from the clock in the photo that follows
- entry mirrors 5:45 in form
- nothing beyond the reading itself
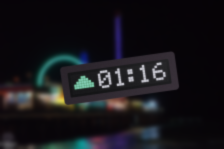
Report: 1:16
